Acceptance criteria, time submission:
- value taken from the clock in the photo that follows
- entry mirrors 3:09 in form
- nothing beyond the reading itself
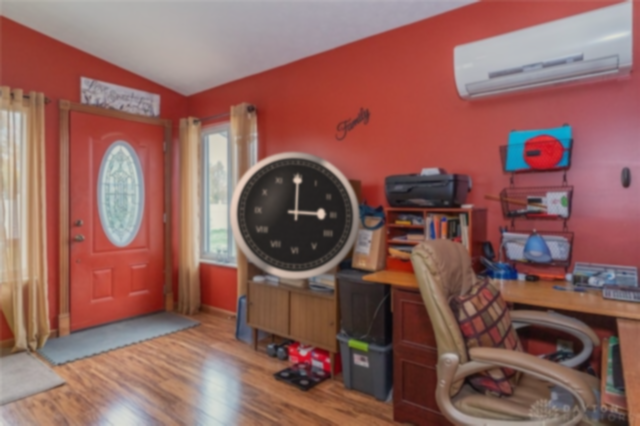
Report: 3:00
